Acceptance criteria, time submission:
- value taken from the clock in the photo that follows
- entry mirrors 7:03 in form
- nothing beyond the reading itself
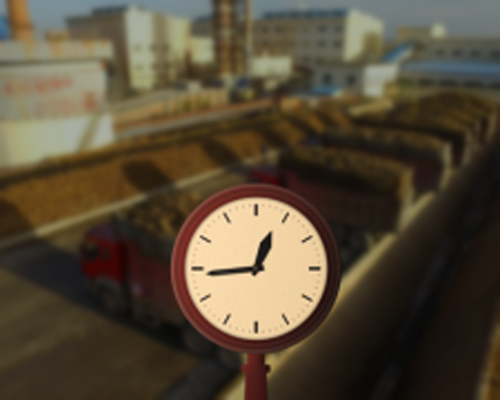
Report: 12:44
